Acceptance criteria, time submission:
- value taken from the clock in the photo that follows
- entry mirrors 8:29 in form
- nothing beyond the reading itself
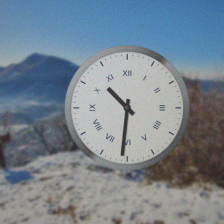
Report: 10:31
